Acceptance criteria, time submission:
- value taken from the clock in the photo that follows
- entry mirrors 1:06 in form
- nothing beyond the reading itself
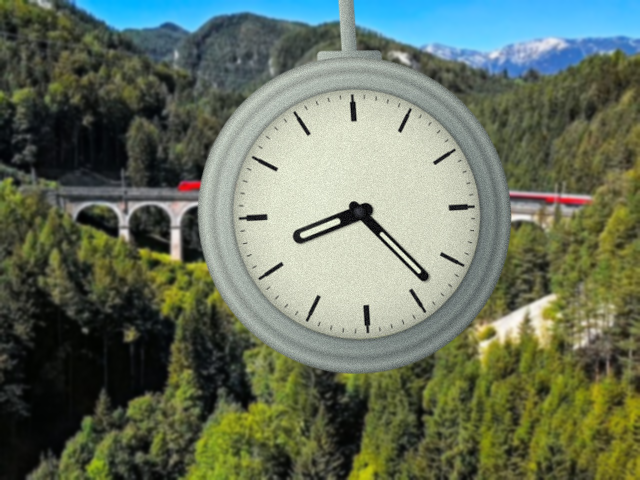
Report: 8:23
